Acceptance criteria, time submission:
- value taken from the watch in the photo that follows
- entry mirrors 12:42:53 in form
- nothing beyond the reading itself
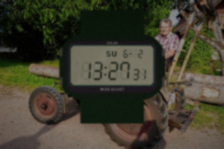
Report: 13:27:31
